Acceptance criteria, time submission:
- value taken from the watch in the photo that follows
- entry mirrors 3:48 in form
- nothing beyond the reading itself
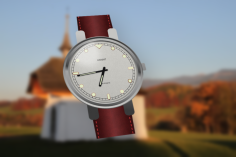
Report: 6:44
